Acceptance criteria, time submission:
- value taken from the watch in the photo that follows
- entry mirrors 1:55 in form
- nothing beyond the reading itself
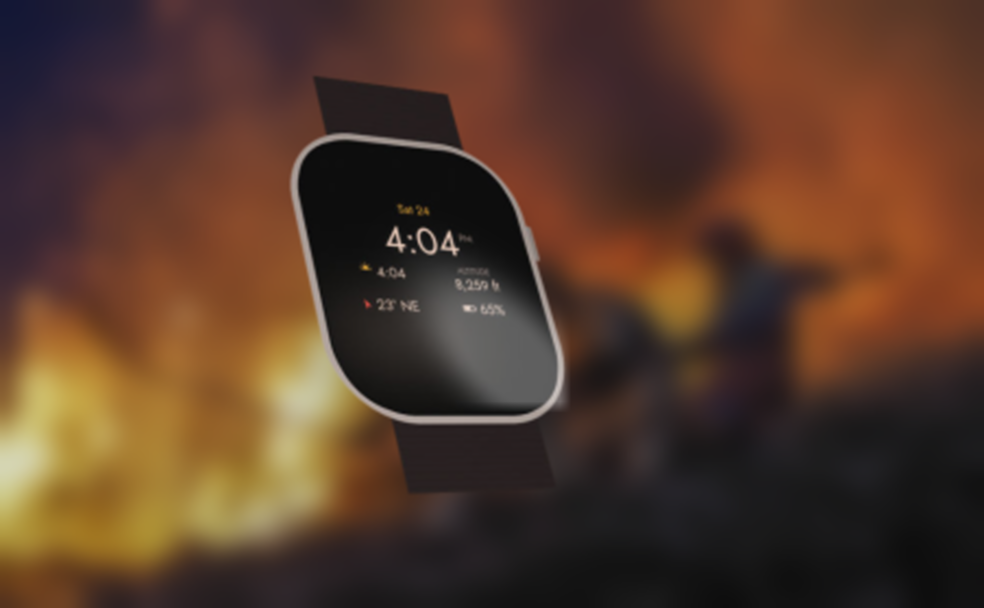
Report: 4:04
